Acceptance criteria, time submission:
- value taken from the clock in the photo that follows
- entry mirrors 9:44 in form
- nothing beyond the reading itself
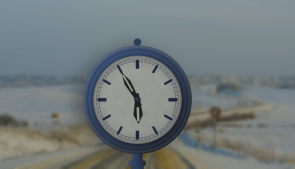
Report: 5:55
